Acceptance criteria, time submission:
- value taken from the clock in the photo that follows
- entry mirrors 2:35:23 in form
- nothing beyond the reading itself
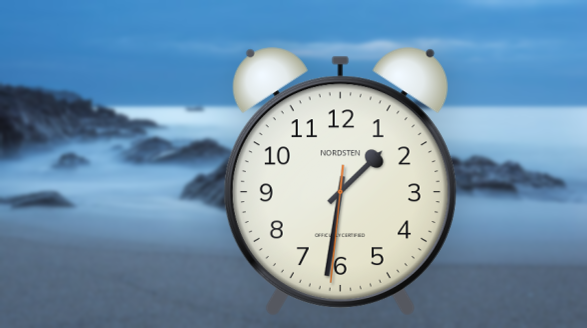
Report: 1:31:31
